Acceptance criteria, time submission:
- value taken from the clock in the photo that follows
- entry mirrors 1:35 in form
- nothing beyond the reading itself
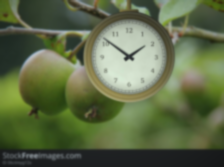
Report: 1:51
